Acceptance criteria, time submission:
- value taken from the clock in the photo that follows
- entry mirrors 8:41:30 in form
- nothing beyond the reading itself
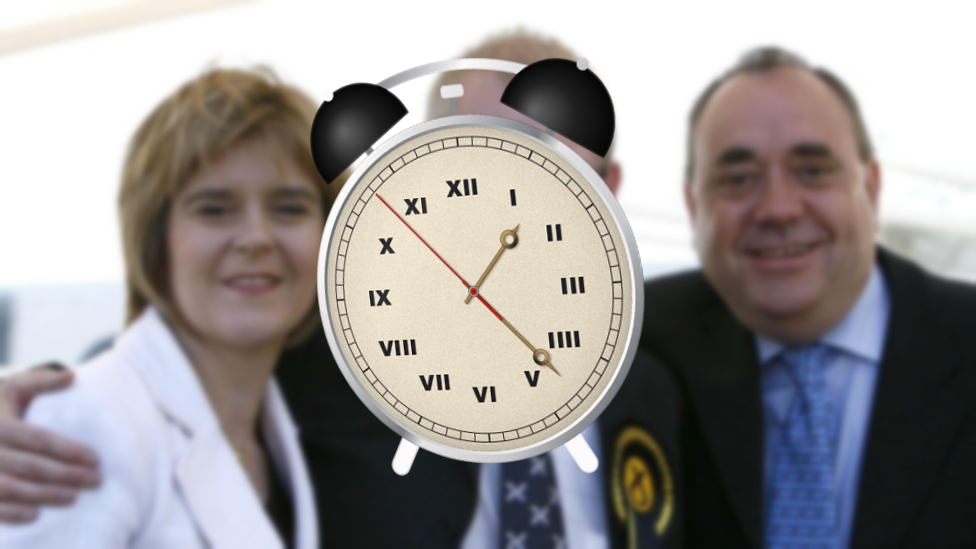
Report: 1:22:53
